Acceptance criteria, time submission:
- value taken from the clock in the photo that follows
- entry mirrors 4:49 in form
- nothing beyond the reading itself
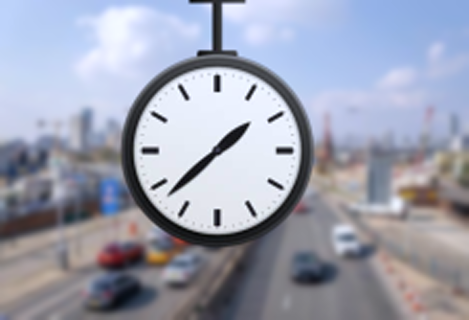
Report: 1:38
